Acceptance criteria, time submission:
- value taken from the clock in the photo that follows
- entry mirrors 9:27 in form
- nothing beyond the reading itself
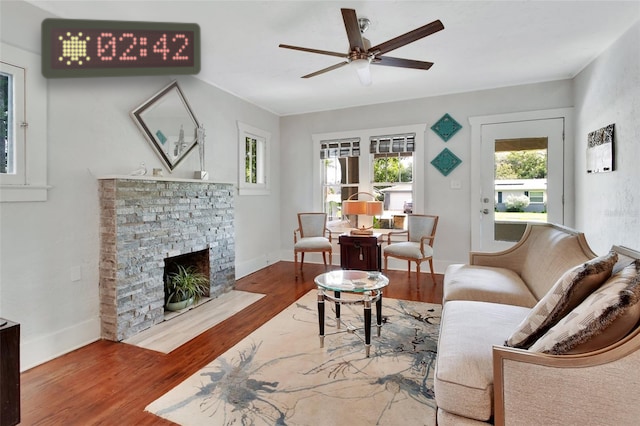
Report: 2:42
